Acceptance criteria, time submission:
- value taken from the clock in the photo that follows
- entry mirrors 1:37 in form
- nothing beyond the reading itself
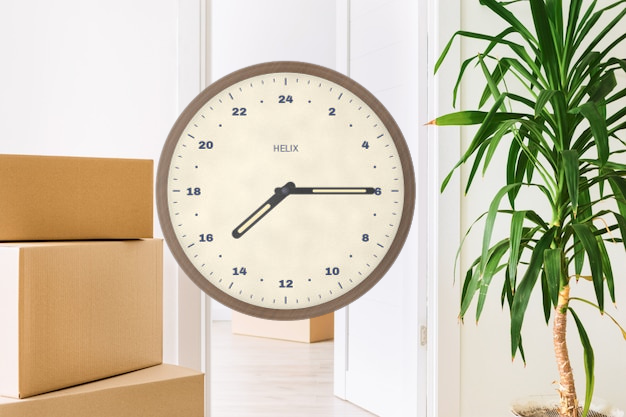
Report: 15:15
